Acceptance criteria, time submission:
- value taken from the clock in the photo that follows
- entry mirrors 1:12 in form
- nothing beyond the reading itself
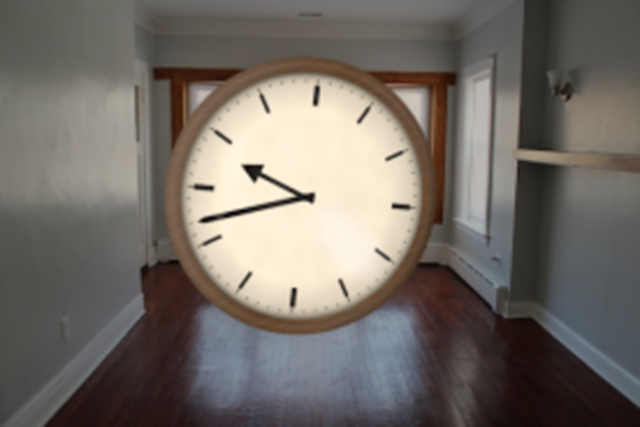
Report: 9:42
